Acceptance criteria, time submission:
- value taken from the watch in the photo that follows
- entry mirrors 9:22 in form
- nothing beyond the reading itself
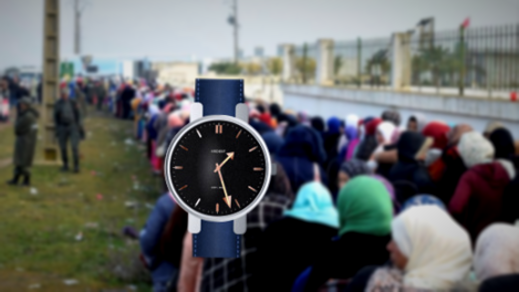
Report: 1:27
